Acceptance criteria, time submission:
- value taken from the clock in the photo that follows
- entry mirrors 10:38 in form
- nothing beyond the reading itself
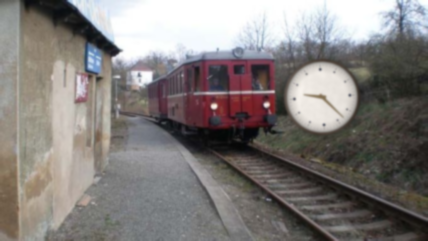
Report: 9:23
